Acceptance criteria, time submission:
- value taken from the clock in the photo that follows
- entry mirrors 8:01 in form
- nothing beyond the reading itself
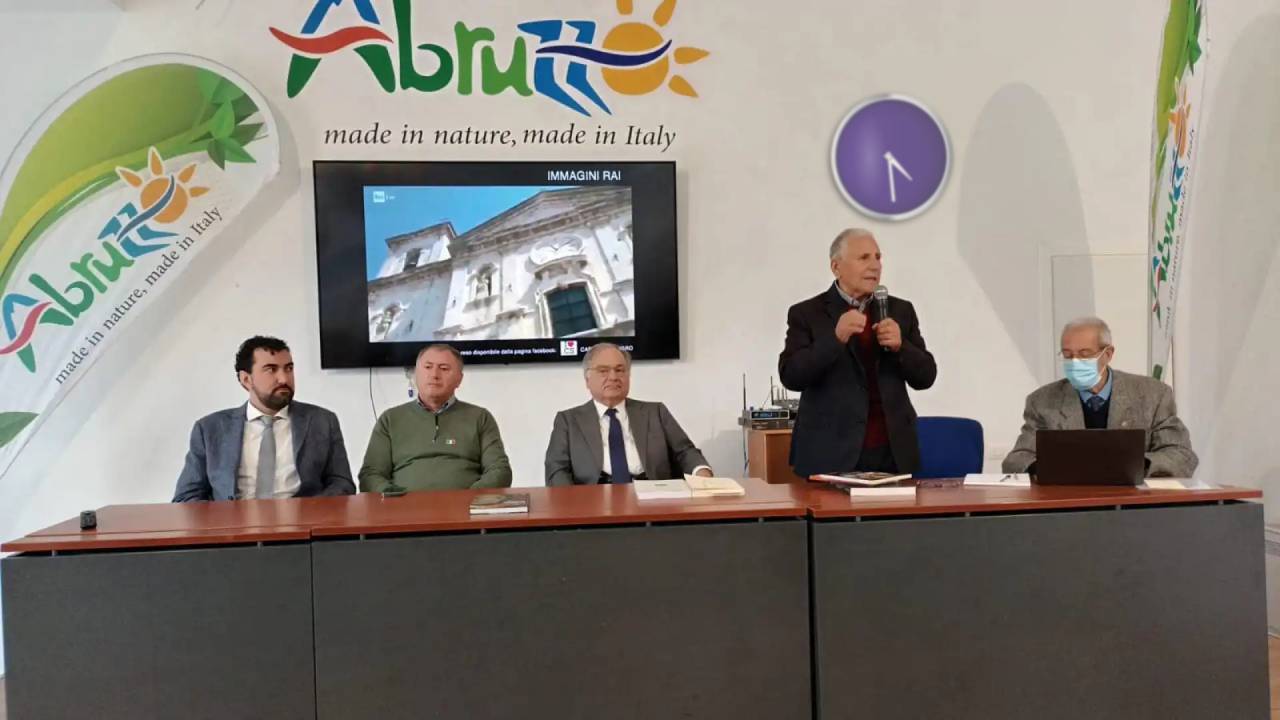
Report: 4:29
